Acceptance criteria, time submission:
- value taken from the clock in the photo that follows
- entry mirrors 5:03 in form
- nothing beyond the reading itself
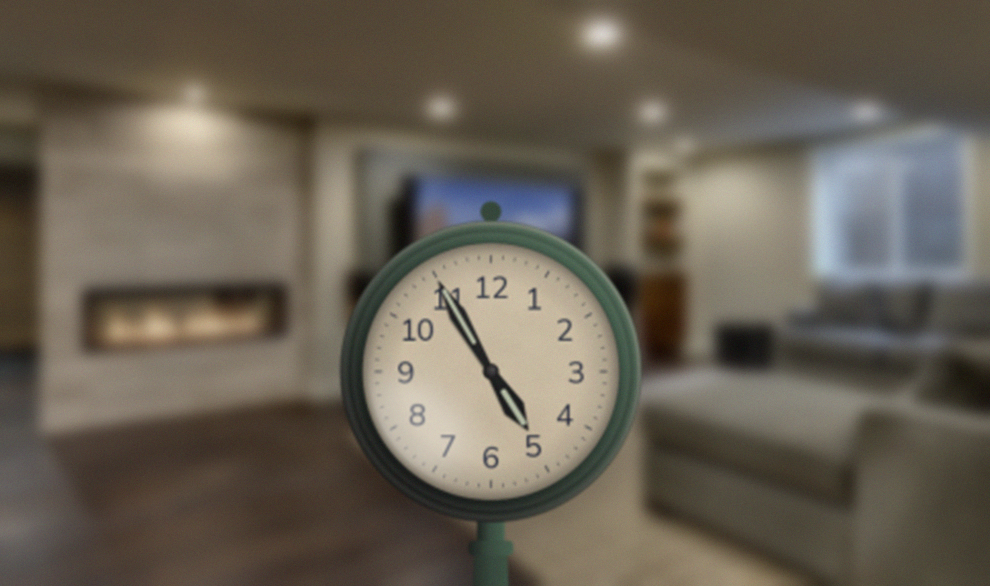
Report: 4:55
